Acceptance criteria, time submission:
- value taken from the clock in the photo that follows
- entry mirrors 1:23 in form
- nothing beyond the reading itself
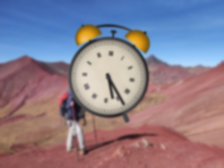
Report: 5:24
